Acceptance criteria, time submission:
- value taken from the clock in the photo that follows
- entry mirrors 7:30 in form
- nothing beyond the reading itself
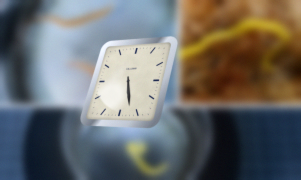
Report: 5:27
